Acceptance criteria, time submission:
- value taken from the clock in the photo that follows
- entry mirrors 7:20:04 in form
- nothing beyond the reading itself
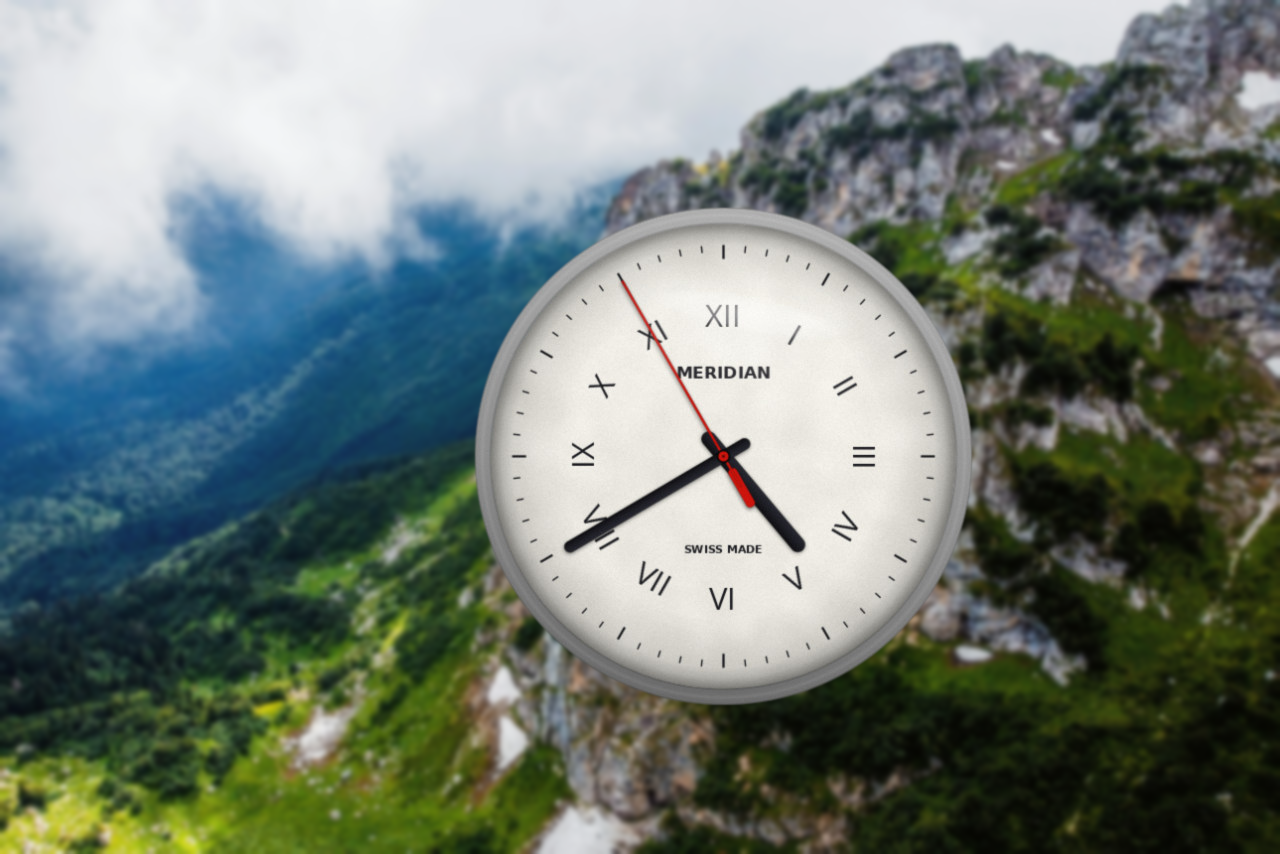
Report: 4:39:55
